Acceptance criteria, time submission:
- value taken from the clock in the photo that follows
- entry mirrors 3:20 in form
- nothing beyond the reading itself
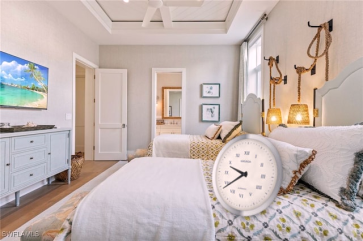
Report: 9:39
